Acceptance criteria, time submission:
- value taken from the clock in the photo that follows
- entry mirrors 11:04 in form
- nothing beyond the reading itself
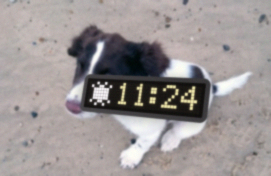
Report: 11:24
